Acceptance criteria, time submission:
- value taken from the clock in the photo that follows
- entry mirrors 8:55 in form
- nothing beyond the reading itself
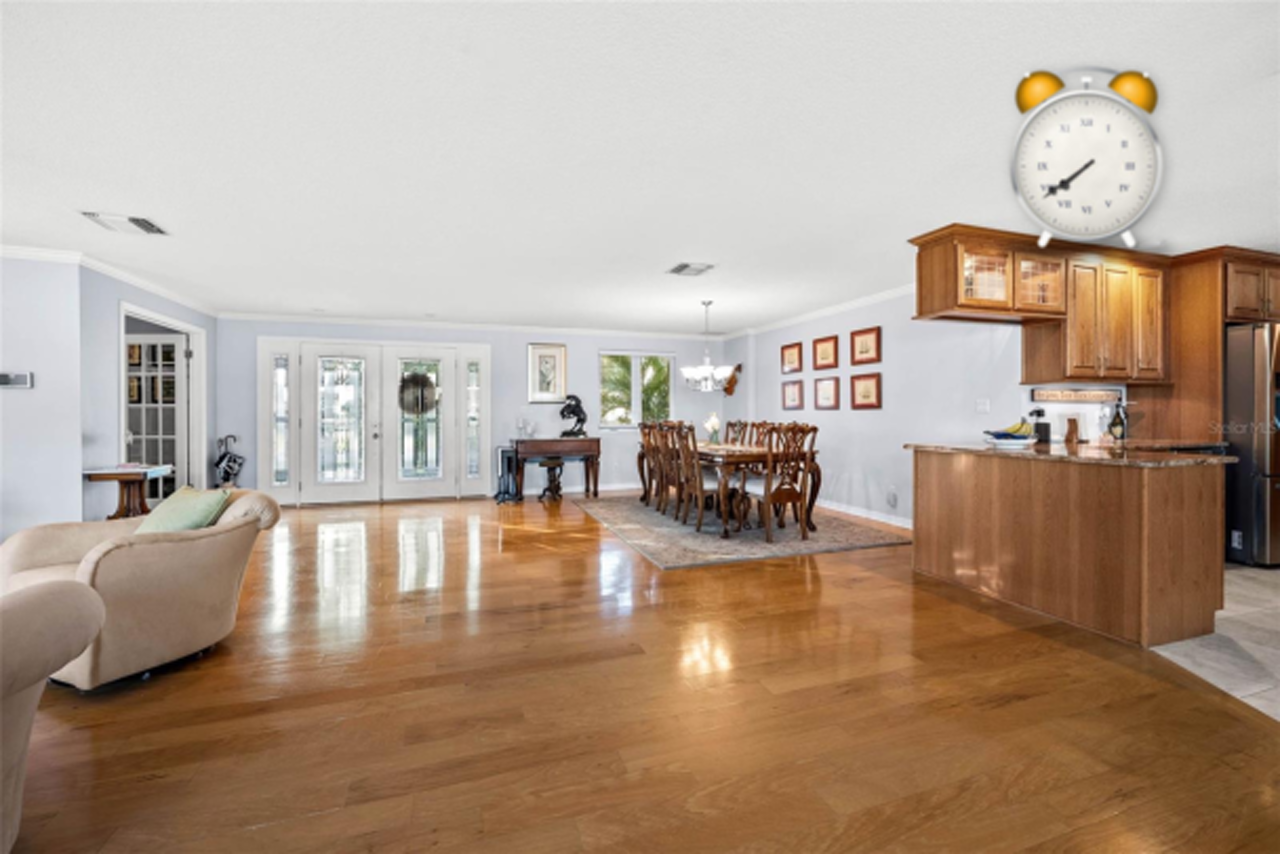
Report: 7:39
